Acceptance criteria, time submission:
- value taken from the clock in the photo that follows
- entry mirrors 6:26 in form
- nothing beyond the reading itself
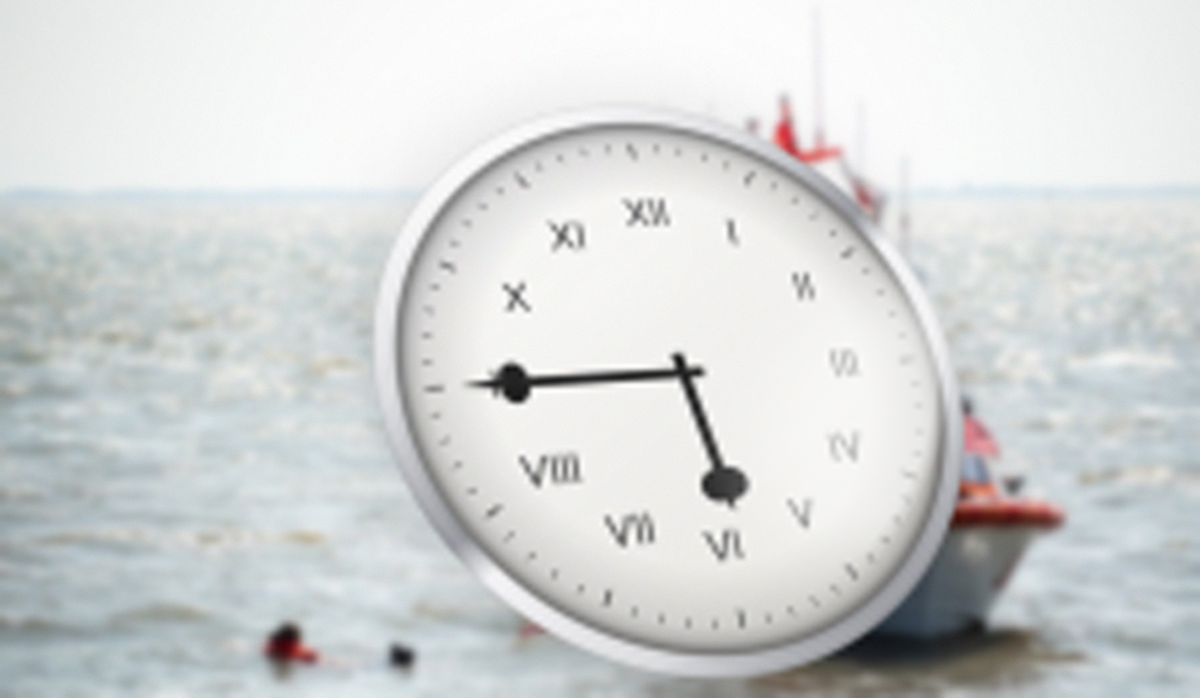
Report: 5:45
